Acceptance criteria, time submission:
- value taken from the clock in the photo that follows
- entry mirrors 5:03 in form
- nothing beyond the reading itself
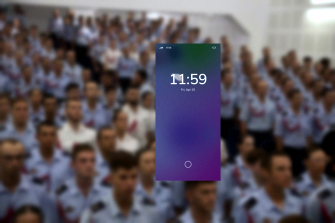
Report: 11:59
